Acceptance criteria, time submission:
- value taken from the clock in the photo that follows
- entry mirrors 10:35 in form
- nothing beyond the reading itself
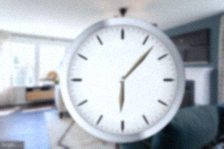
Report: 6:07
